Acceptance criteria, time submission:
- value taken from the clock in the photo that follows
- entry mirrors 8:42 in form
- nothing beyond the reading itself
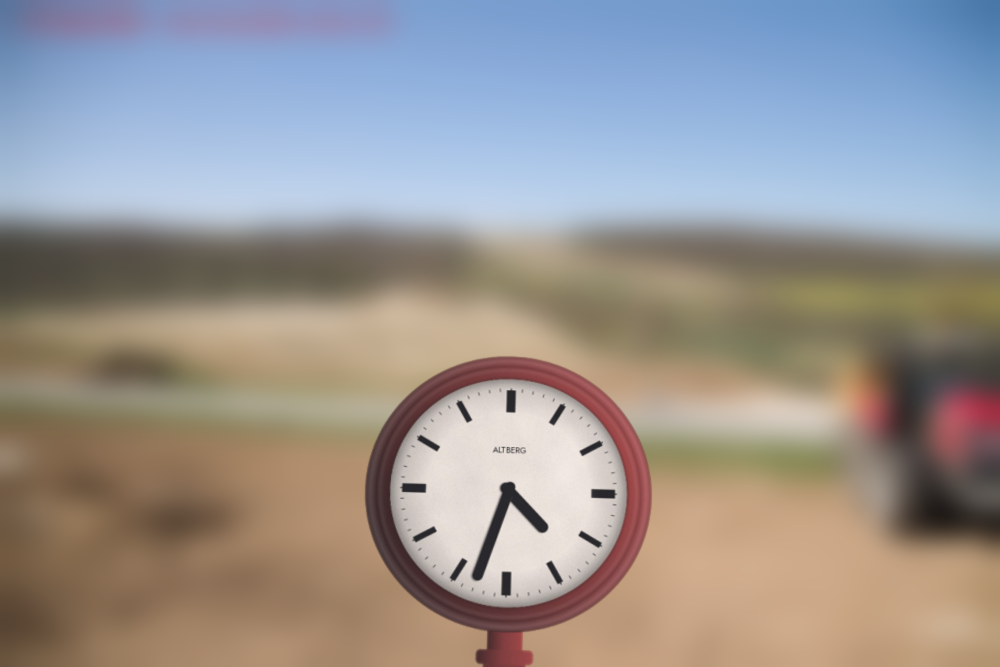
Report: 4:33
